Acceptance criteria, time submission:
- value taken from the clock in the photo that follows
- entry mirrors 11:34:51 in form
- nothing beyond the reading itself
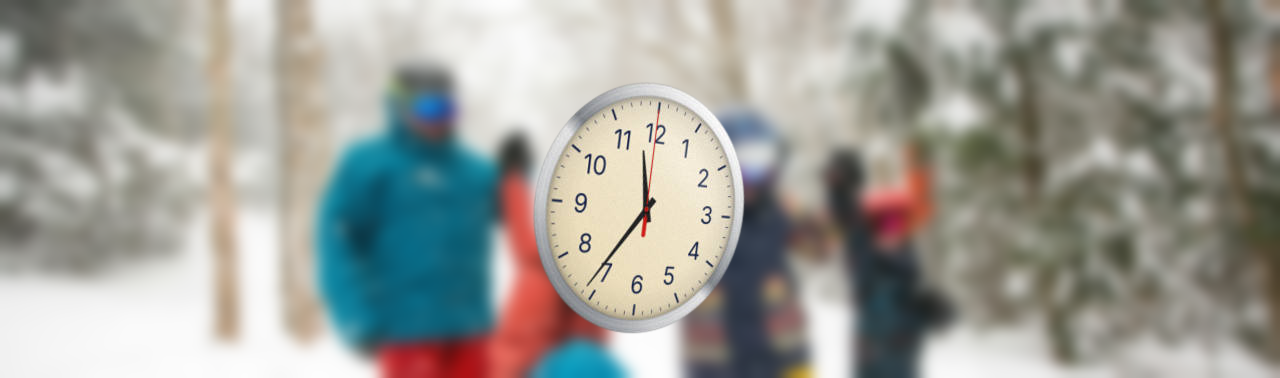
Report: 11:36:00
